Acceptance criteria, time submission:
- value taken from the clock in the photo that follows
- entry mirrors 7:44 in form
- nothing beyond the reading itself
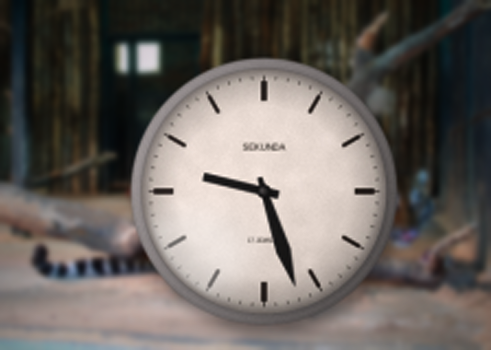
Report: 9:27
